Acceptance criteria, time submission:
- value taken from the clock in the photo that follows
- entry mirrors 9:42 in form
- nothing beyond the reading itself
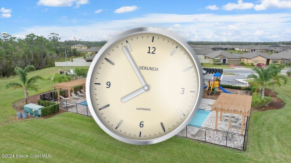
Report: 7:54
